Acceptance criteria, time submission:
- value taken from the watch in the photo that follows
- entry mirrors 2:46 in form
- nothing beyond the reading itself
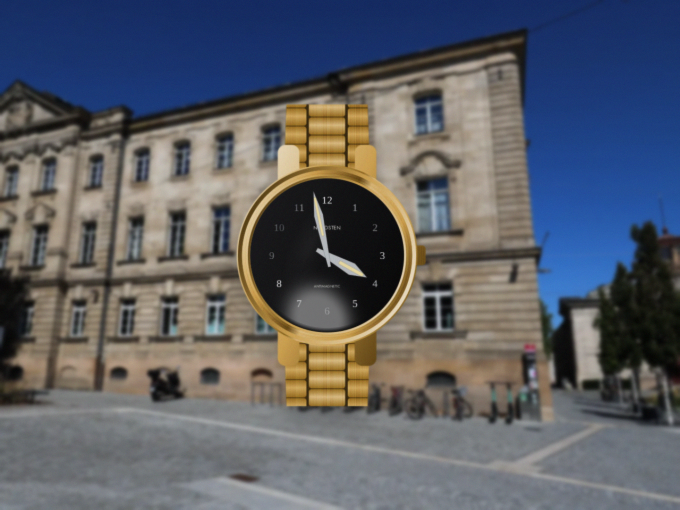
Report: 3:58
